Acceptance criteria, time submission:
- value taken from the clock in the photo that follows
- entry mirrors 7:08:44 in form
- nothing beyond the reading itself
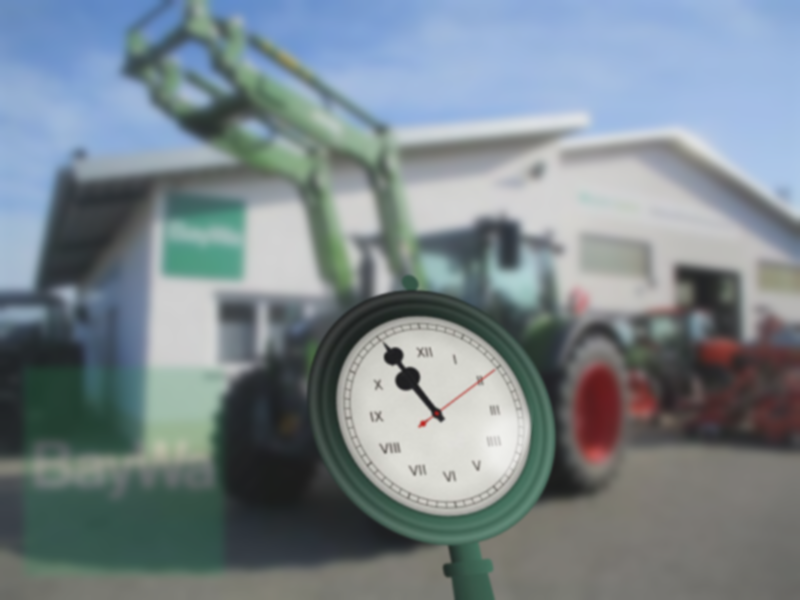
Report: 10:55:10
